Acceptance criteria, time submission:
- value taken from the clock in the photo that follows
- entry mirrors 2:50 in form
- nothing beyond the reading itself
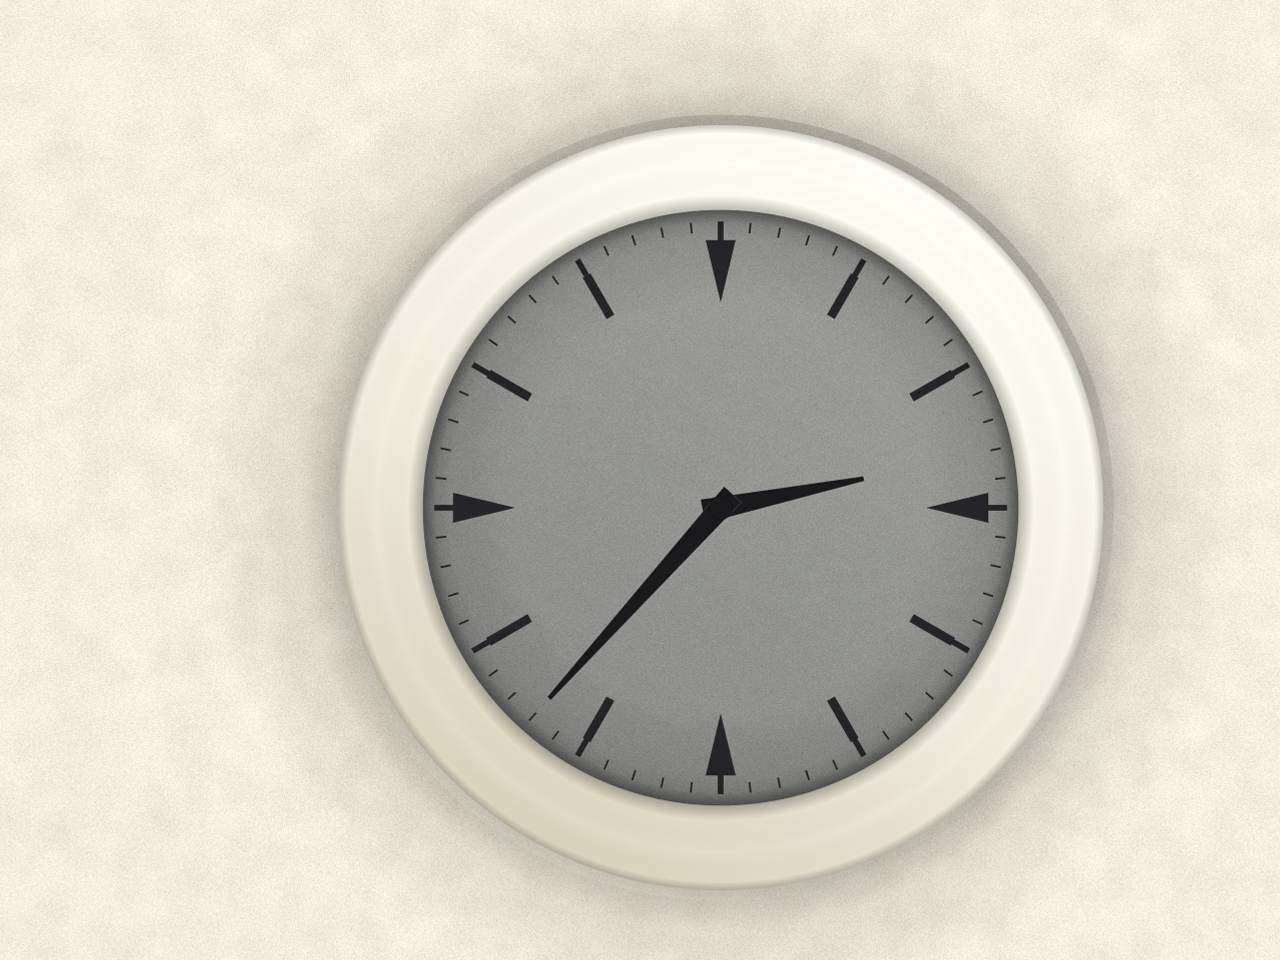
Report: 2:37
